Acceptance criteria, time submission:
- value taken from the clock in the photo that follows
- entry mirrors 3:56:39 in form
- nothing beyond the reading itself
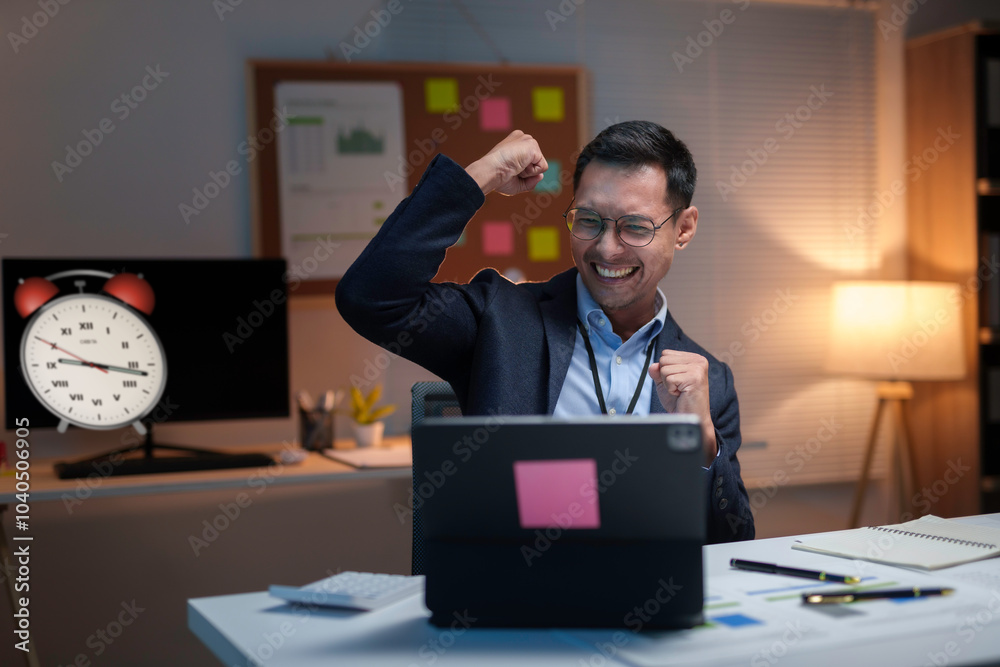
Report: 9:16:50
